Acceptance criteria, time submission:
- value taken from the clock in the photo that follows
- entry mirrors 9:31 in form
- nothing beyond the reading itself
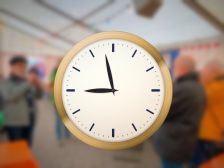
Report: 8:58
